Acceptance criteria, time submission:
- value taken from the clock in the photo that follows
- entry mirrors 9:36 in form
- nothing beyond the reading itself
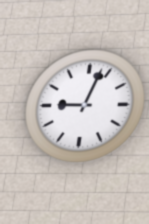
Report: 9:03
